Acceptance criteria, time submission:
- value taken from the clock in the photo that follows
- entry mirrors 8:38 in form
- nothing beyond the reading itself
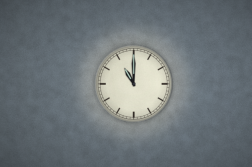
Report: 11:00
